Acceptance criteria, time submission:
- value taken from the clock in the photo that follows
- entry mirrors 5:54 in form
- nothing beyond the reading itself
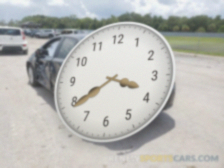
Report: 3:39
